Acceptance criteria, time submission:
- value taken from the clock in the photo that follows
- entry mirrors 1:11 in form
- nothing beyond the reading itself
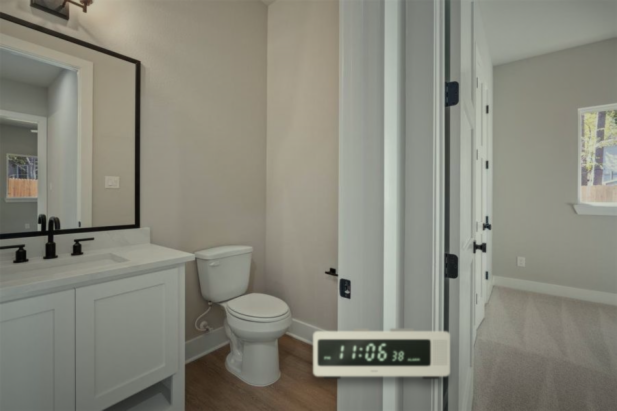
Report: 11:06
